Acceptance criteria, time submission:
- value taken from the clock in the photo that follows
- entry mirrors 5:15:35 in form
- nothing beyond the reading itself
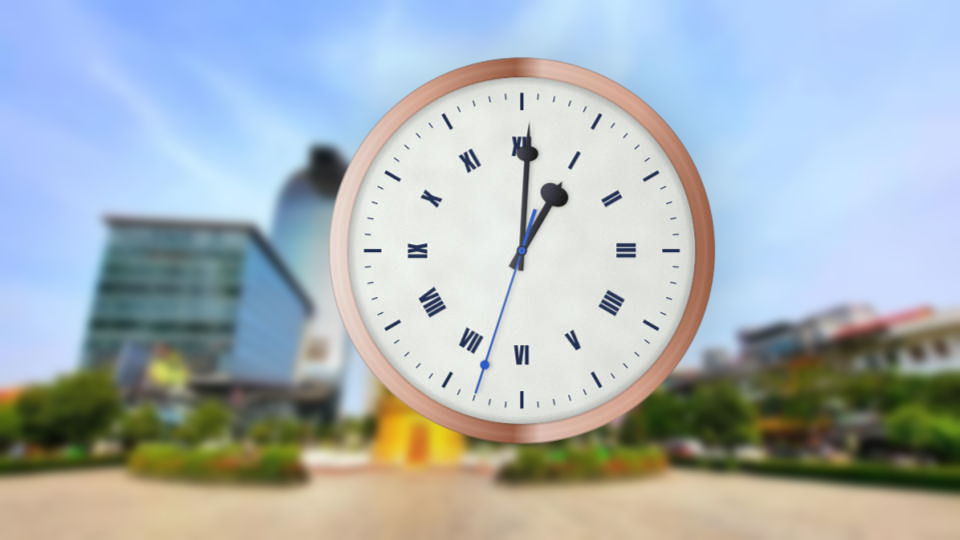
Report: 1:00:33
